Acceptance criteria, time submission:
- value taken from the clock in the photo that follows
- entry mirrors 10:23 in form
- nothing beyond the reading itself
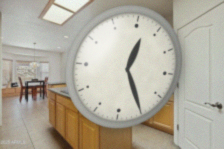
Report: 12:25
